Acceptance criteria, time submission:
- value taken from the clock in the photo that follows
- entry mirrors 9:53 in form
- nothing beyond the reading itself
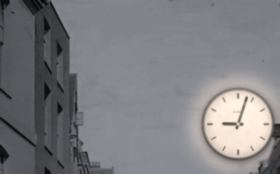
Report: 9:03
